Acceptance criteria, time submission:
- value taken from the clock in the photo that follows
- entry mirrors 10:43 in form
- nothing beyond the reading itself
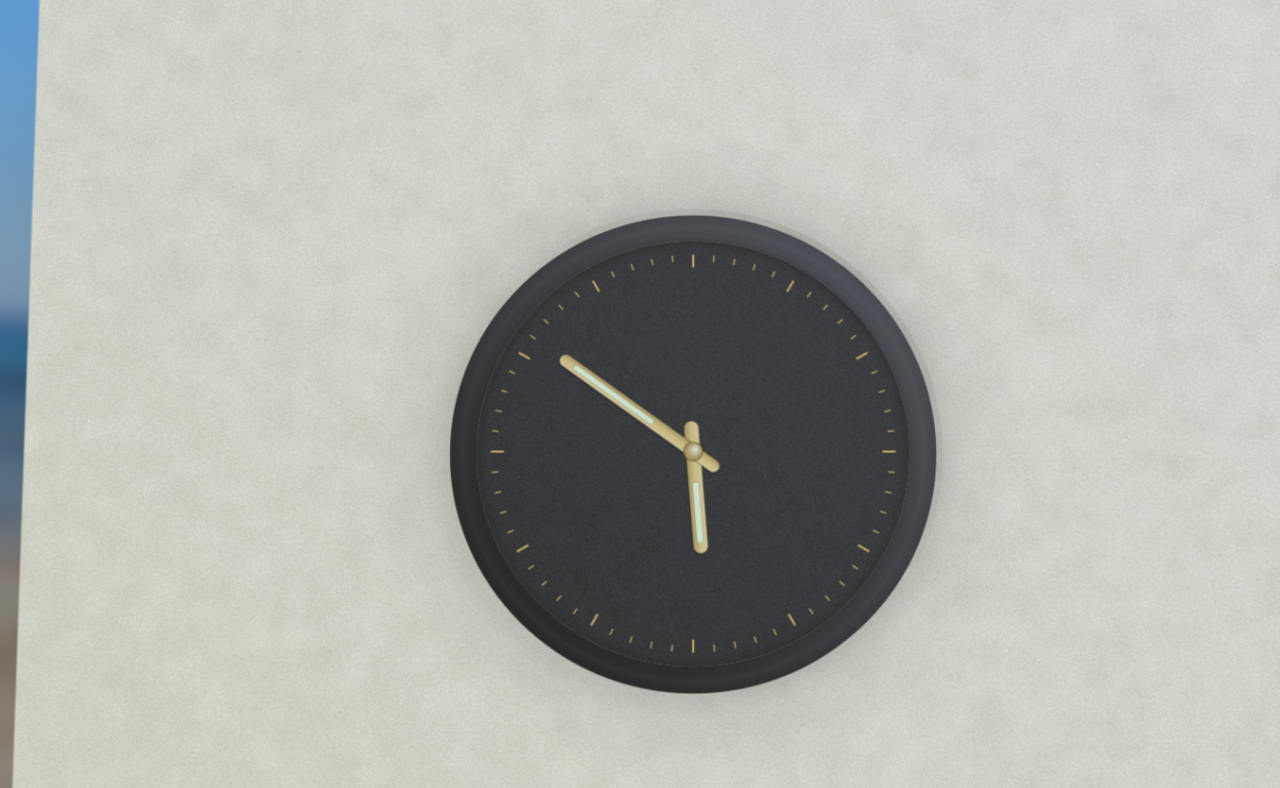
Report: 5:51
